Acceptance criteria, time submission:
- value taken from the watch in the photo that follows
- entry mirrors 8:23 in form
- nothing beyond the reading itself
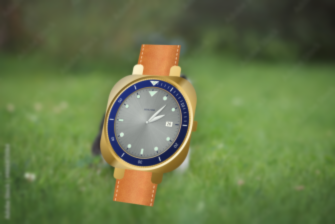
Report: 2:07
